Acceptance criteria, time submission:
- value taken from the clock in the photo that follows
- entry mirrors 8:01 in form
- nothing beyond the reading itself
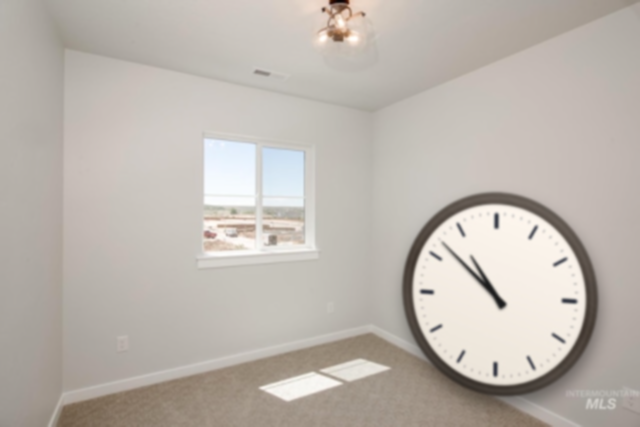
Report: 10:52
